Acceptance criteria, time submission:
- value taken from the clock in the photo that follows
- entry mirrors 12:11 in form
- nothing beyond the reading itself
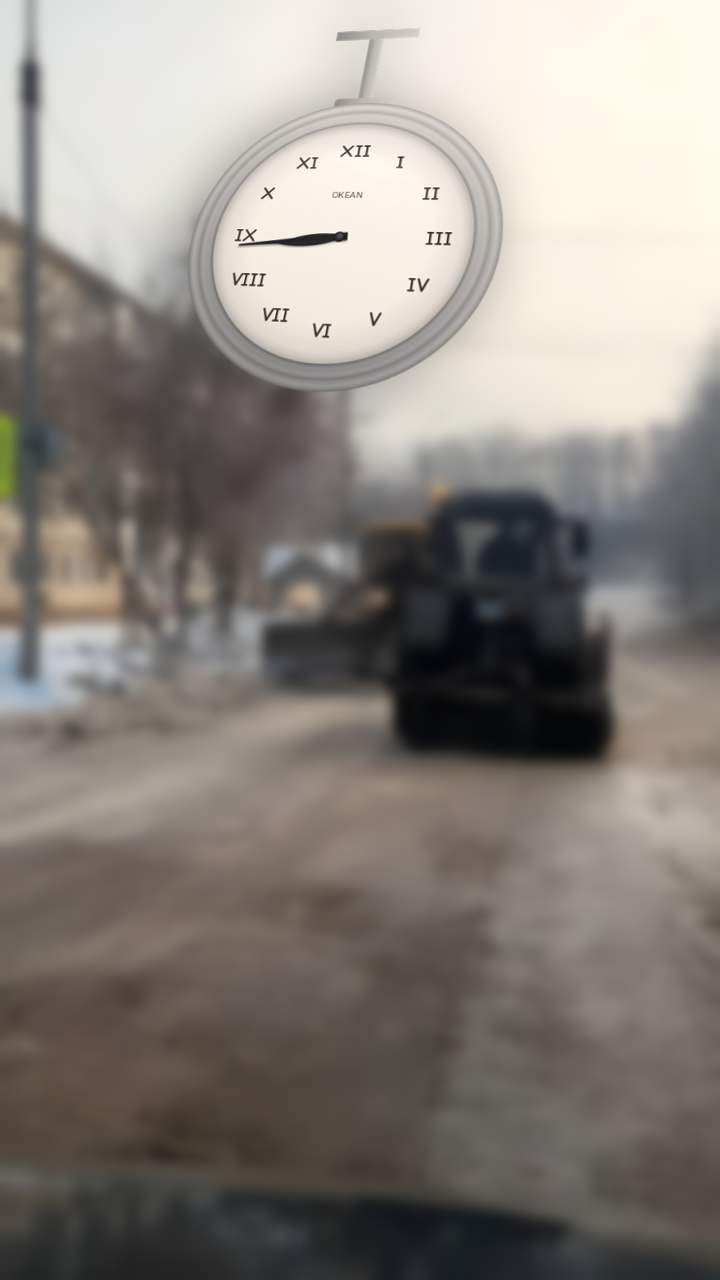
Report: 8:44
